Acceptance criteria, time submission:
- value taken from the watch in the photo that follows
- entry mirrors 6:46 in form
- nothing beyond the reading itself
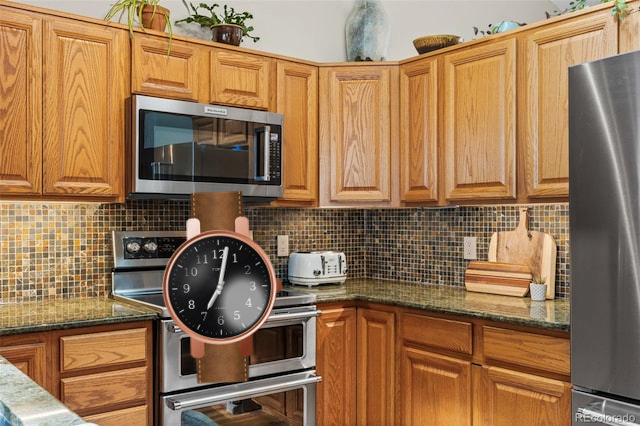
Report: 7:02
